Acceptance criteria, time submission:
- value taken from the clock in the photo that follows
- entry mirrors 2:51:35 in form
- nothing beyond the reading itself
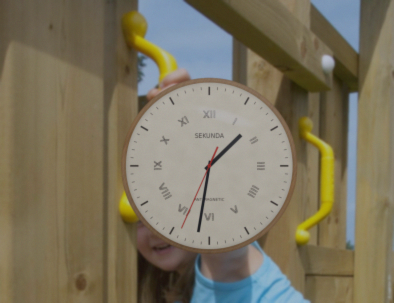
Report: 1:31:34
